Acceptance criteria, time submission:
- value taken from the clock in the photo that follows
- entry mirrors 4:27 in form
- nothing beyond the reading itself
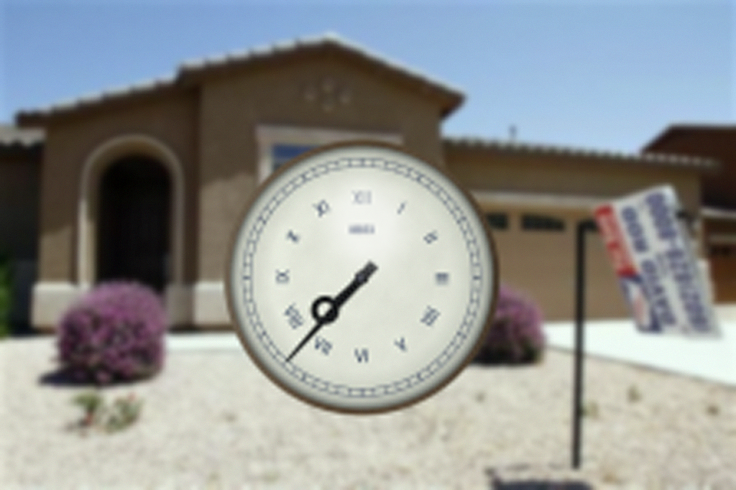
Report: 7:37
